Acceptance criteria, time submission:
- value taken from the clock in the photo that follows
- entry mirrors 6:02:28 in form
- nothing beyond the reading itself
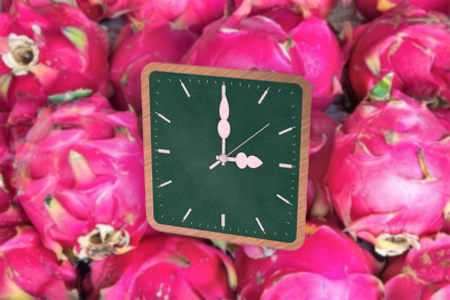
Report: 3:00:08
